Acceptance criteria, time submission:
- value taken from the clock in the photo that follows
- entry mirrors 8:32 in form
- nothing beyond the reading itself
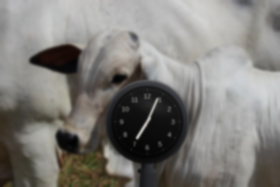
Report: 7:04
